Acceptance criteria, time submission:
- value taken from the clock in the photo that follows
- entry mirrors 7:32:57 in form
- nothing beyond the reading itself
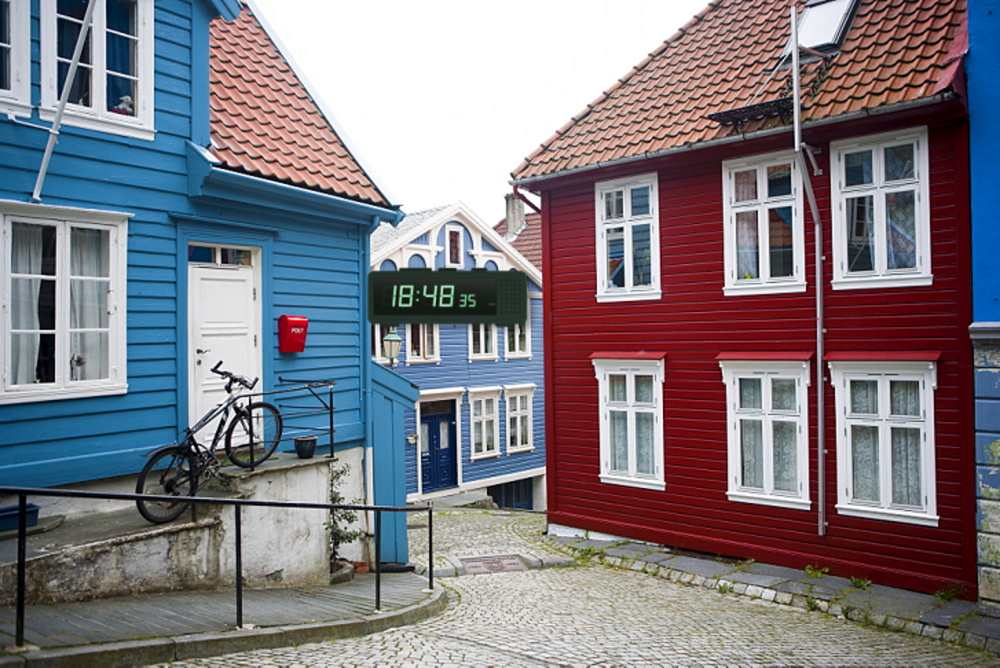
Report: 18:48:35
